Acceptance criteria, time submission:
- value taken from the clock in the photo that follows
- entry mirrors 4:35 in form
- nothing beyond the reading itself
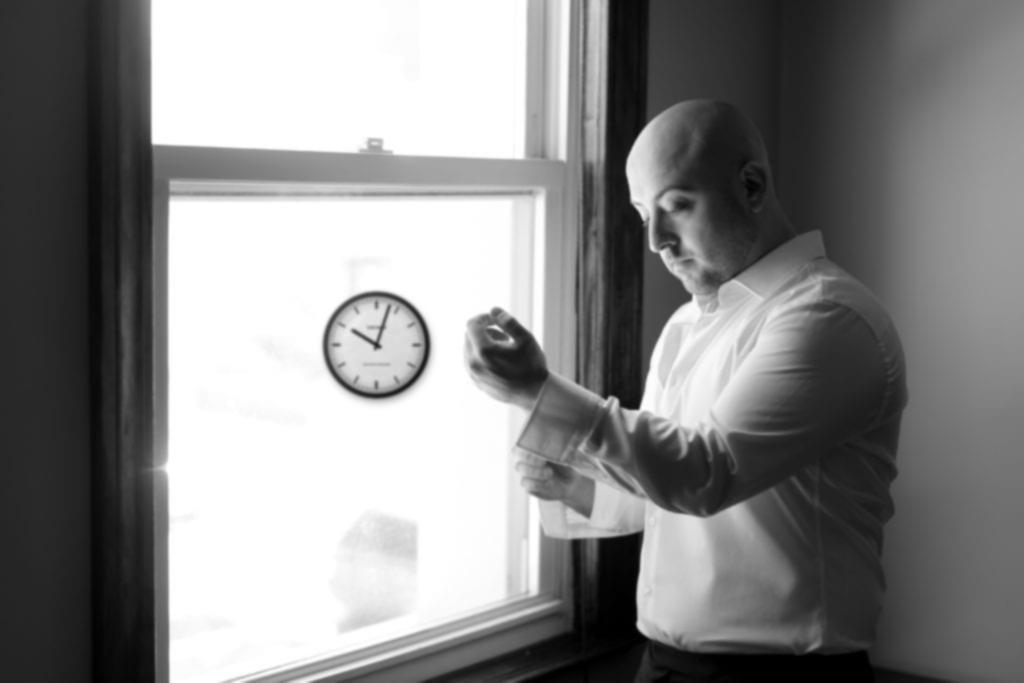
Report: 10:03
